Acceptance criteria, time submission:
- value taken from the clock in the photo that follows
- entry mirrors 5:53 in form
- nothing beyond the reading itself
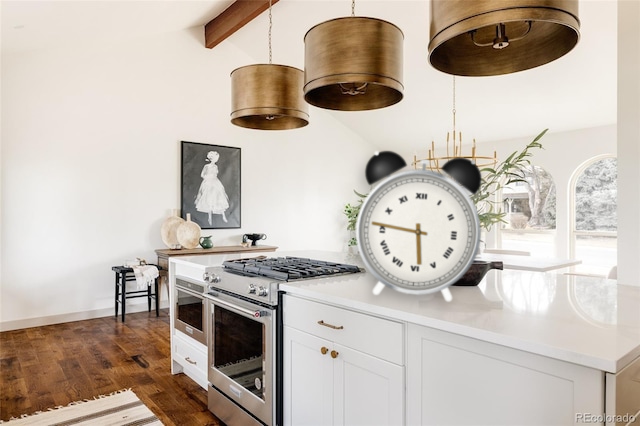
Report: 5:46
